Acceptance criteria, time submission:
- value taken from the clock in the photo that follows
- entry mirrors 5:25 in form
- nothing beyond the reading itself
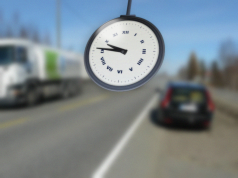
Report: 9:46
